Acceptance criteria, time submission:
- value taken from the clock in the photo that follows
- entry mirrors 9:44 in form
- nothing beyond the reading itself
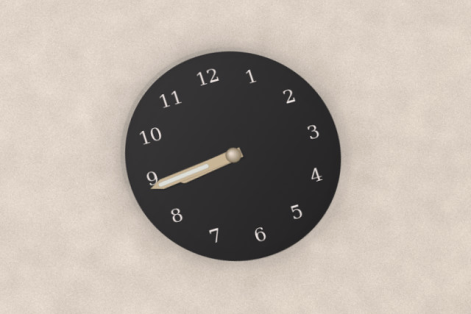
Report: 8:44
